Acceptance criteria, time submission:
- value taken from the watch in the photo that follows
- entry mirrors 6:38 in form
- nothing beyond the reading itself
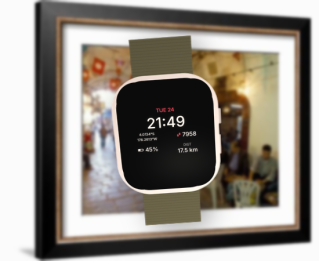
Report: 21:49
